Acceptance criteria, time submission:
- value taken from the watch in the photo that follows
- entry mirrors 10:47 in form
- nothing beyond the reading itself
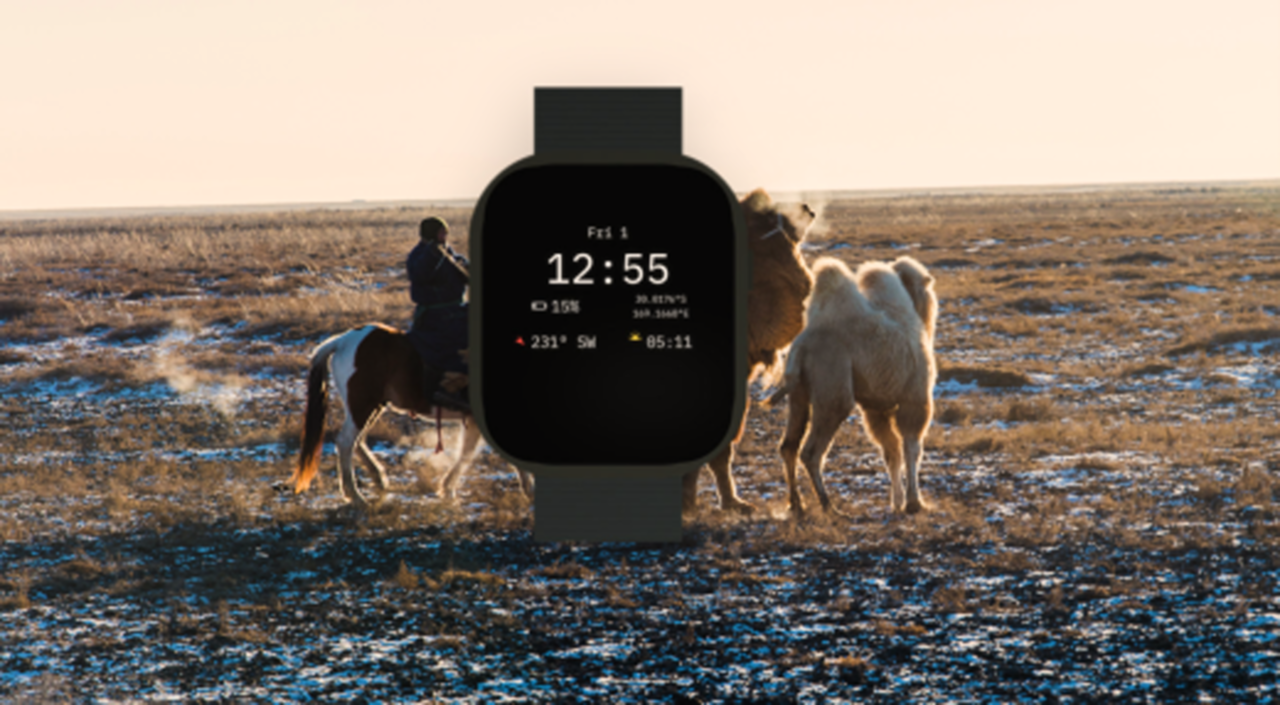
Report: 12:55
